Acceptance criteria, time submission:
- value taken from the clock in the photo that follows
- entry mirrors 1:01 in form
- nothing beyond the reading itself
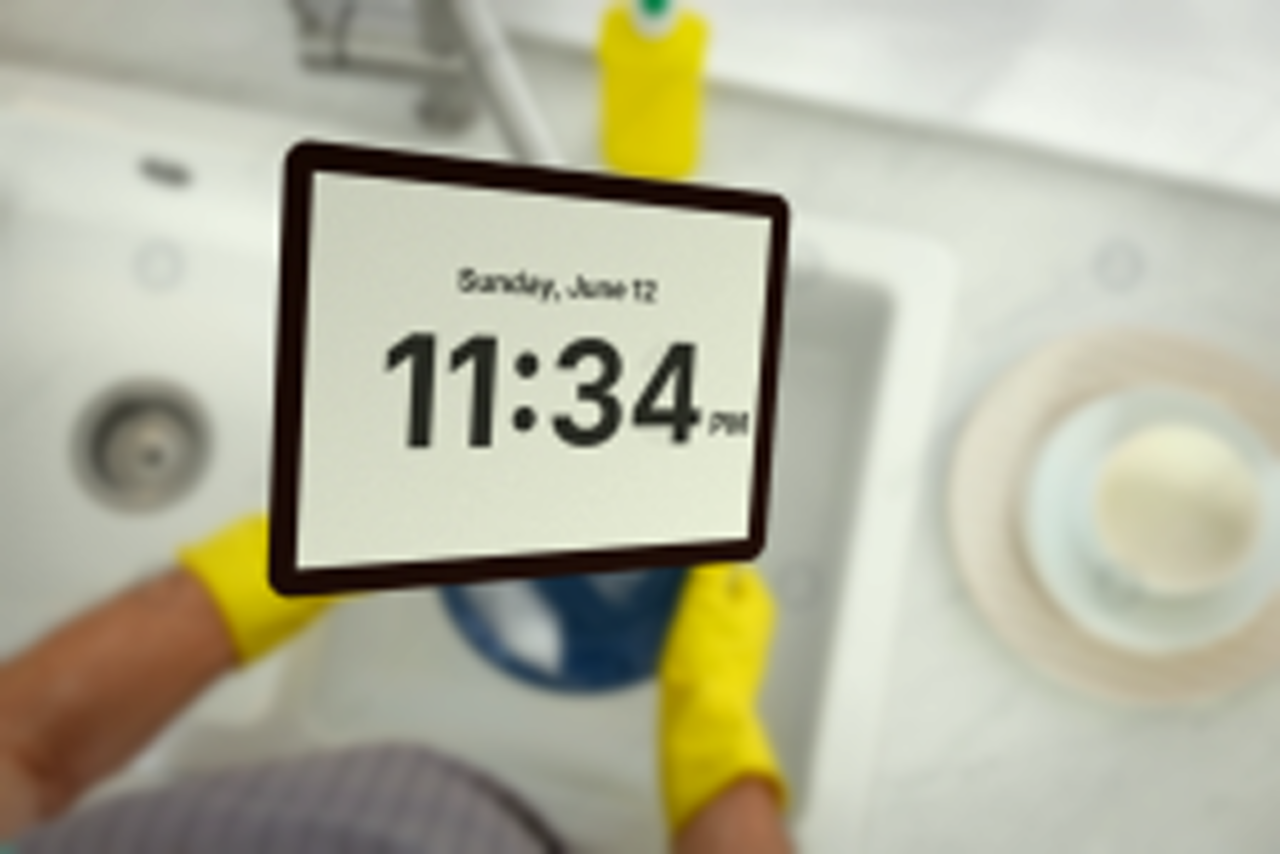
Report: 11:34
